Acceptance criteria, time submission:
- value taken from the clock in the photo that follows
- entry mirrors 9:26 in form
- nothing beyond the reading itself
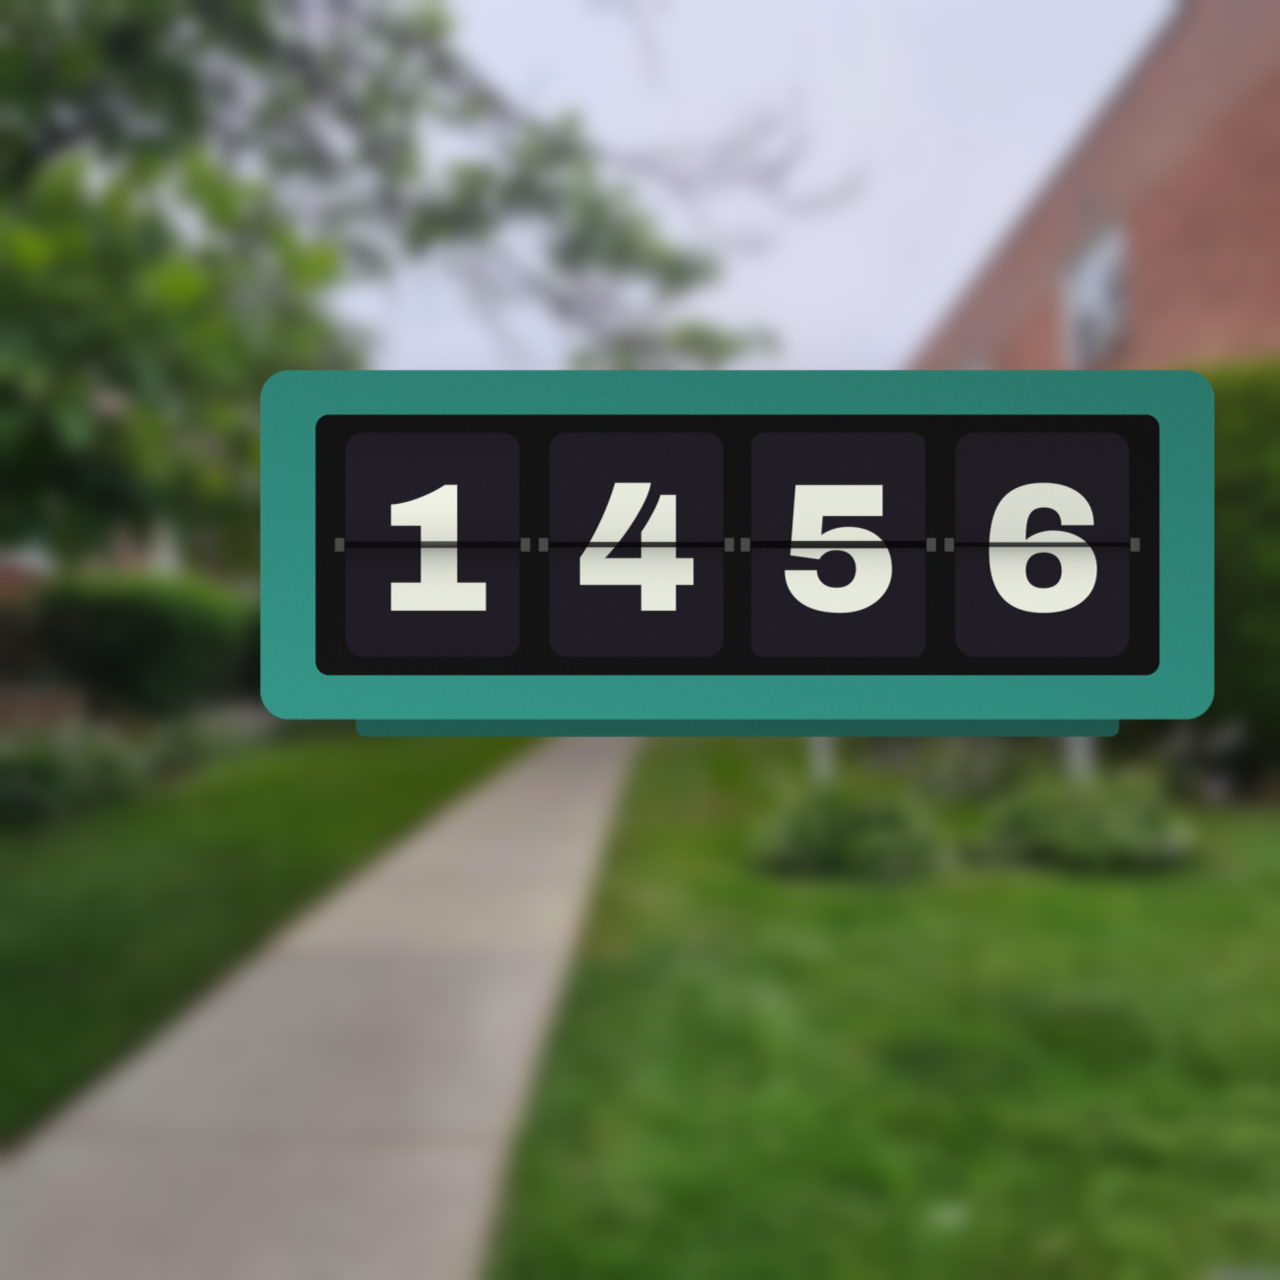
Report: 14:56
